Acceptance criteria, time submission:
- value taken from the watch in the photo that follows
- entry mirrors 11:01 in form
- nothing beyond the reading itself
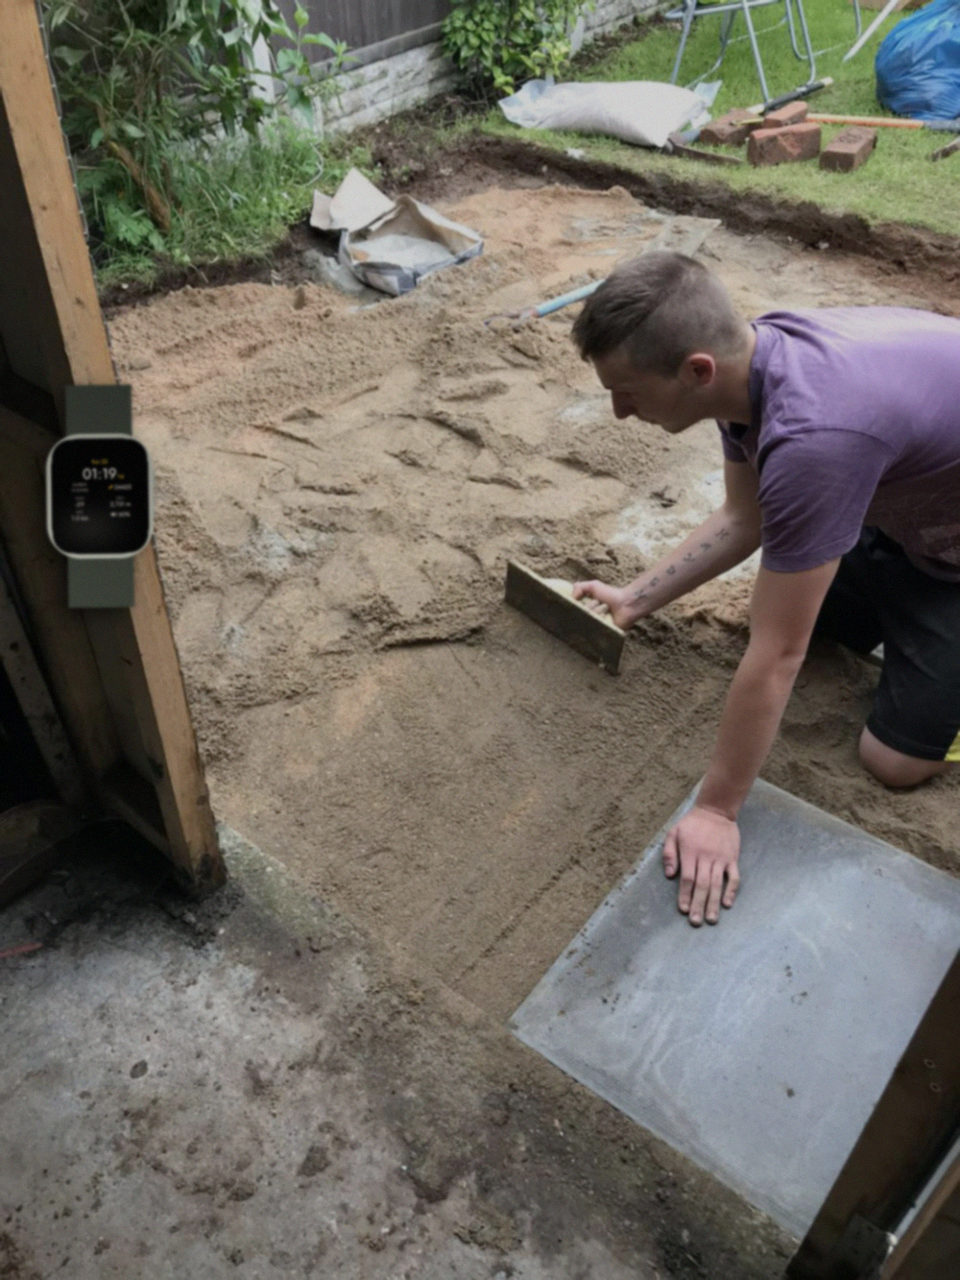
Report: 1:19
